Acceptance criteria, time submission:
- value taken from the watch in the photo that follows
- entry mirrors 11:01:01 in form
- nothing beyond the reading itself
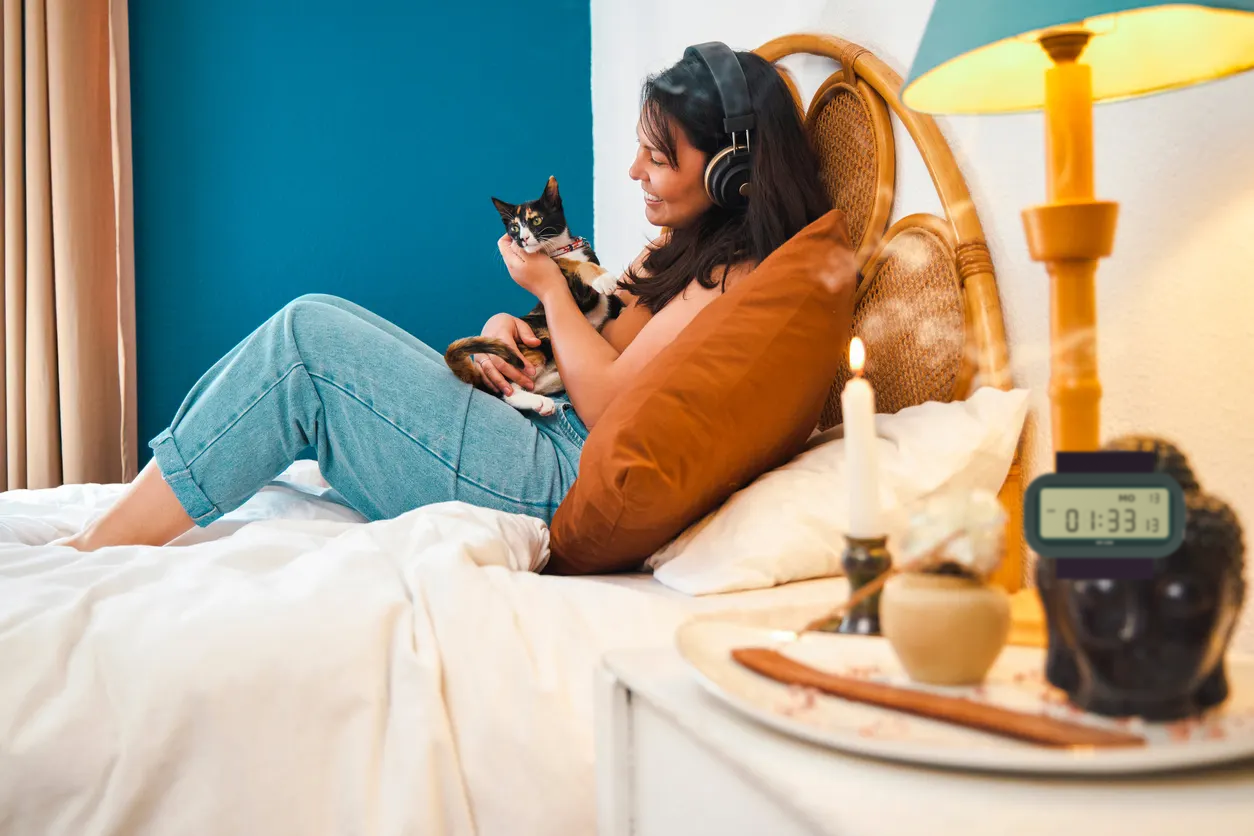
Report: 1:33:13
